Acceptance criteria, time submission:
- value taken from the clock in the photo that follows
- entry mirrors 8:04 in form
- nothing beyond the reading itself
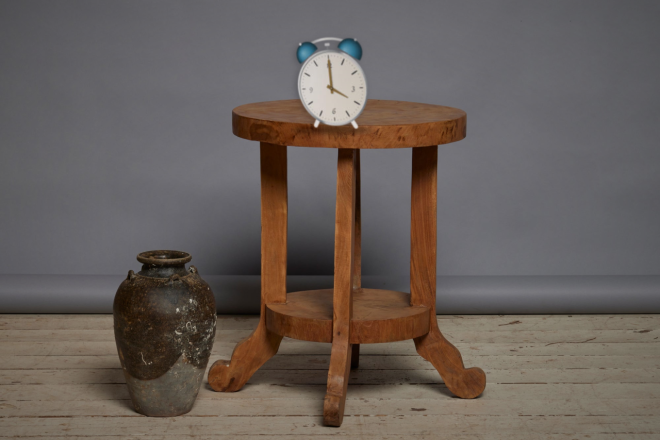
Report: 4:00
